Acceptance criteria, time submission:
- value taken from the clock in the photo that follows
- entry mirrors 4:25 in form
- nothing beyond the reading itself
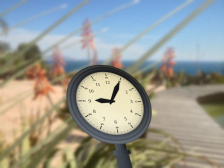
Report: 9:05
